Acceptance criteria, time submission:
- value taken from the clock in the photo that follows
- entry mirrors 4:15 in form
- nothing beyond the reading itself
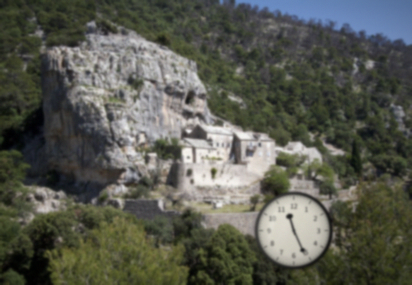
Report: 11:26
